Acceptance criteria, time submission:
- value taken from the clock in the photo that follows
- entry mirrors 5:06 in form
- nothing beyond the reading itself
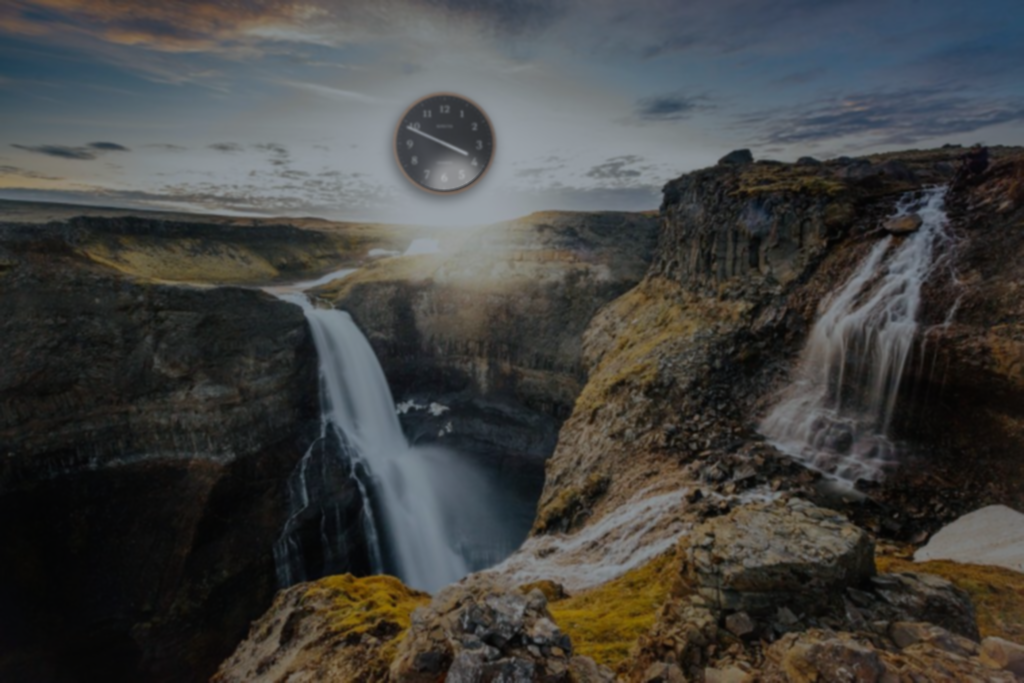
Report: 3:49
